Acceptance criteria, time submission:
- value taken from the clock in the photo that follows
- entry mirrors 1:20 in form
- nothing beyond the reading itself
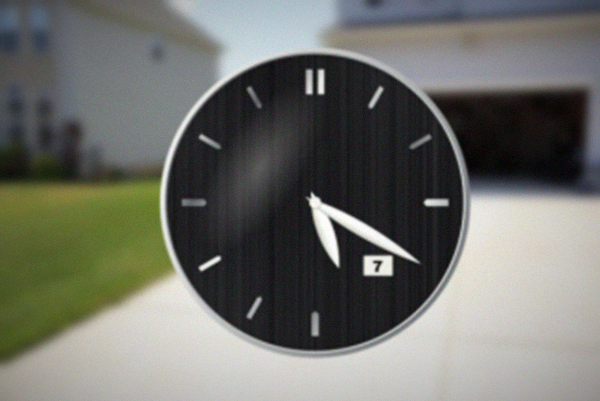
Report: 5:20
